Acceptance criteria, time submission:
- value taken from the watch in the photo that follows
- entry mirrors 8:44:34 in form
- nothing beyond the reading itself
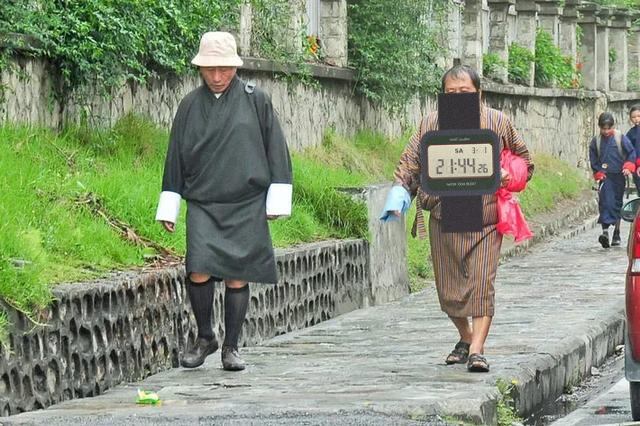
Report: 21:44:26
